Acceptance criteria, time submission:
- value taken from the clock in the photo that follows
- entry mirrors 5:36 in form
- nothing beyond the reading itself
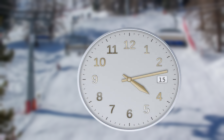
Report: 4:13
